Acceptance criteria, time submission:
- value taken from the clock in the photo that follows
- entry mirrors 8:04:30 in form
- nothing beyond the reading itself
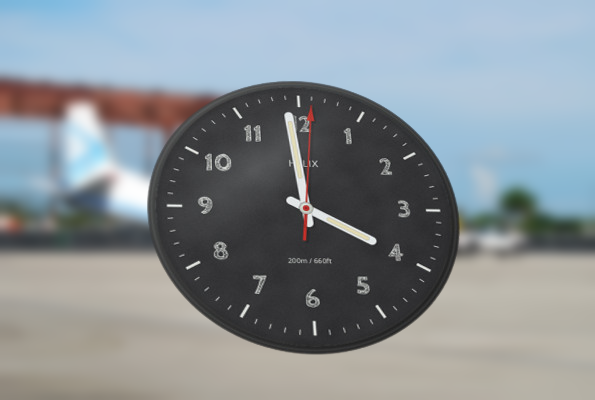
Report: 3:59:01
